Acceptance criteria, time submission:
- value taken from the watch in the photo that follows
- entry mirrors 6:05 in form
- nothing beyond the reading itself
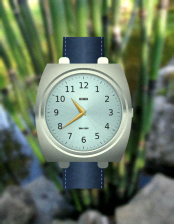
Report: 10:39
